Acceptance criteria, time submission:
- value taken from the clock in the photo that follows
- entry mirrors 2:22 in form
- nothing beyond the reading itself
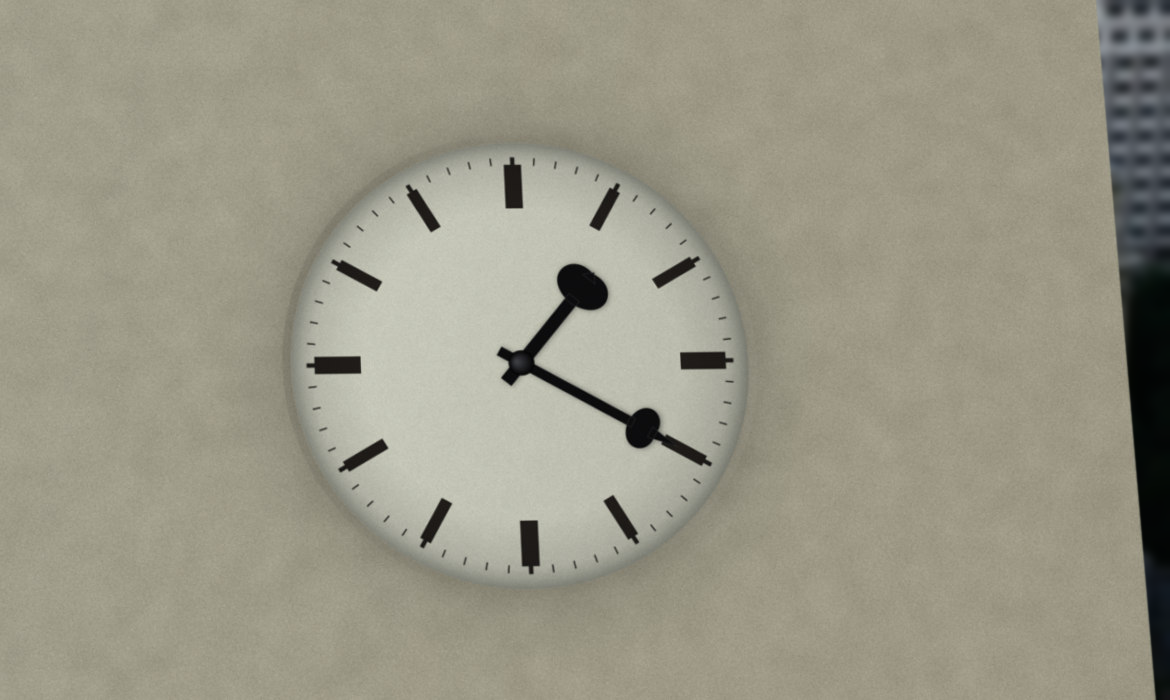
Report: 1:20
